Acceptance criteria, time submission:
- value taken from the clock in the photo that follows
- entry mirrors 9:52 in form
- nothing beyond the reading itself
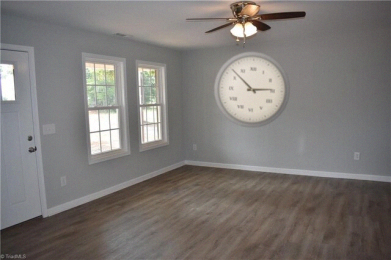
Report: 2:52
